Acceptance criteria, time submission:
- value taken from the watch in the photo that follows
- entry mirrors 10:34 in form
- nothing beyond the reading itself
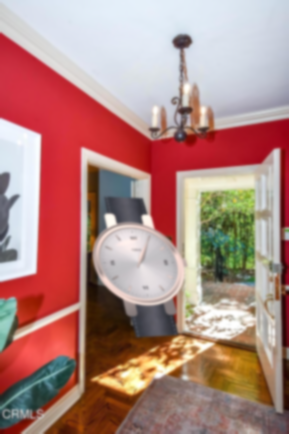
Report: 1:05
